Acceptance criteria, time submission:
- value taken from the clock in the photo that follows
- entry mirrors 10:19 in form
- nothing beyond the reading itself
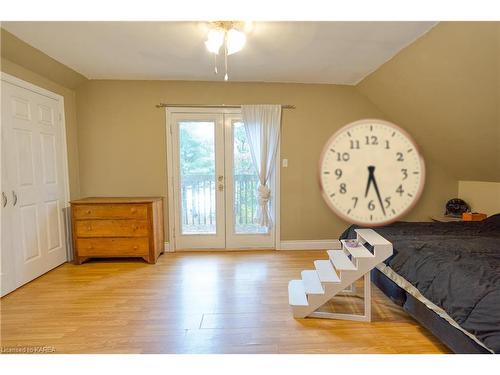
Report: 6:27
